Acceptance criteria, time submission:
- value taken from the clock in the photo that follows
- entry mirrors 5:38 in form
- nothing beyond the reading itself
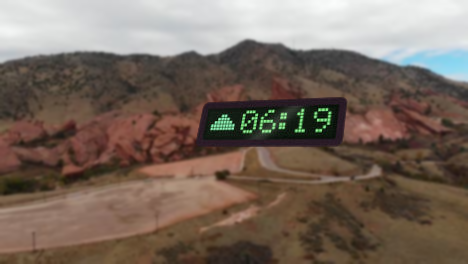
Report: 6:19
